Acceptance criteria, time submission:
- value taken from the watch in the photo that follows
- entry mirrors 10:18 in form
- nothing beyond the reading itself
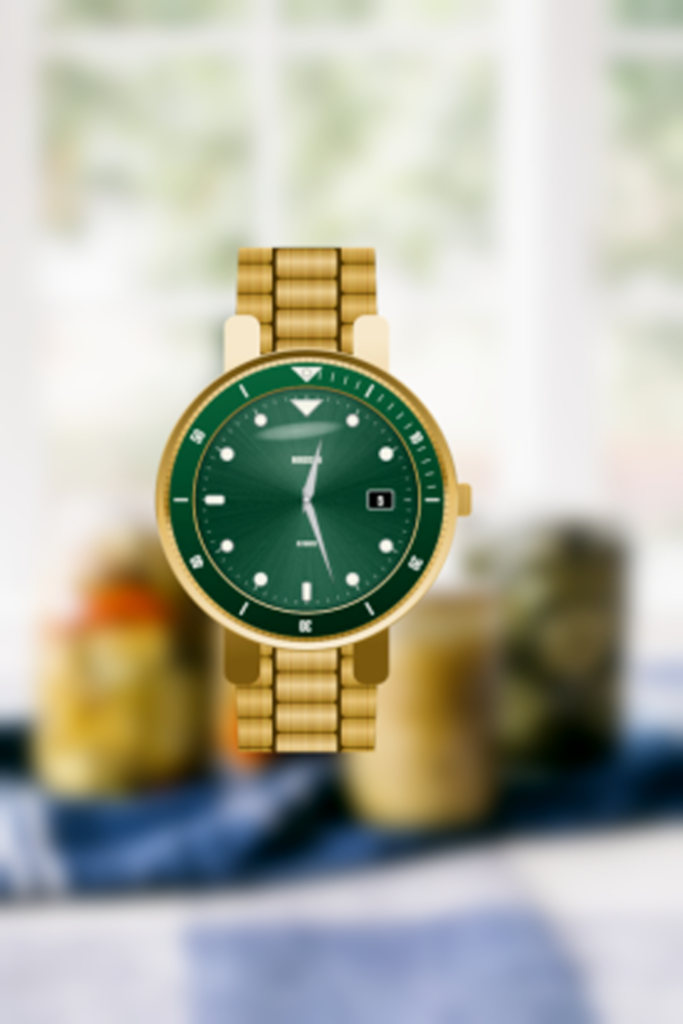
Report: 12:27
